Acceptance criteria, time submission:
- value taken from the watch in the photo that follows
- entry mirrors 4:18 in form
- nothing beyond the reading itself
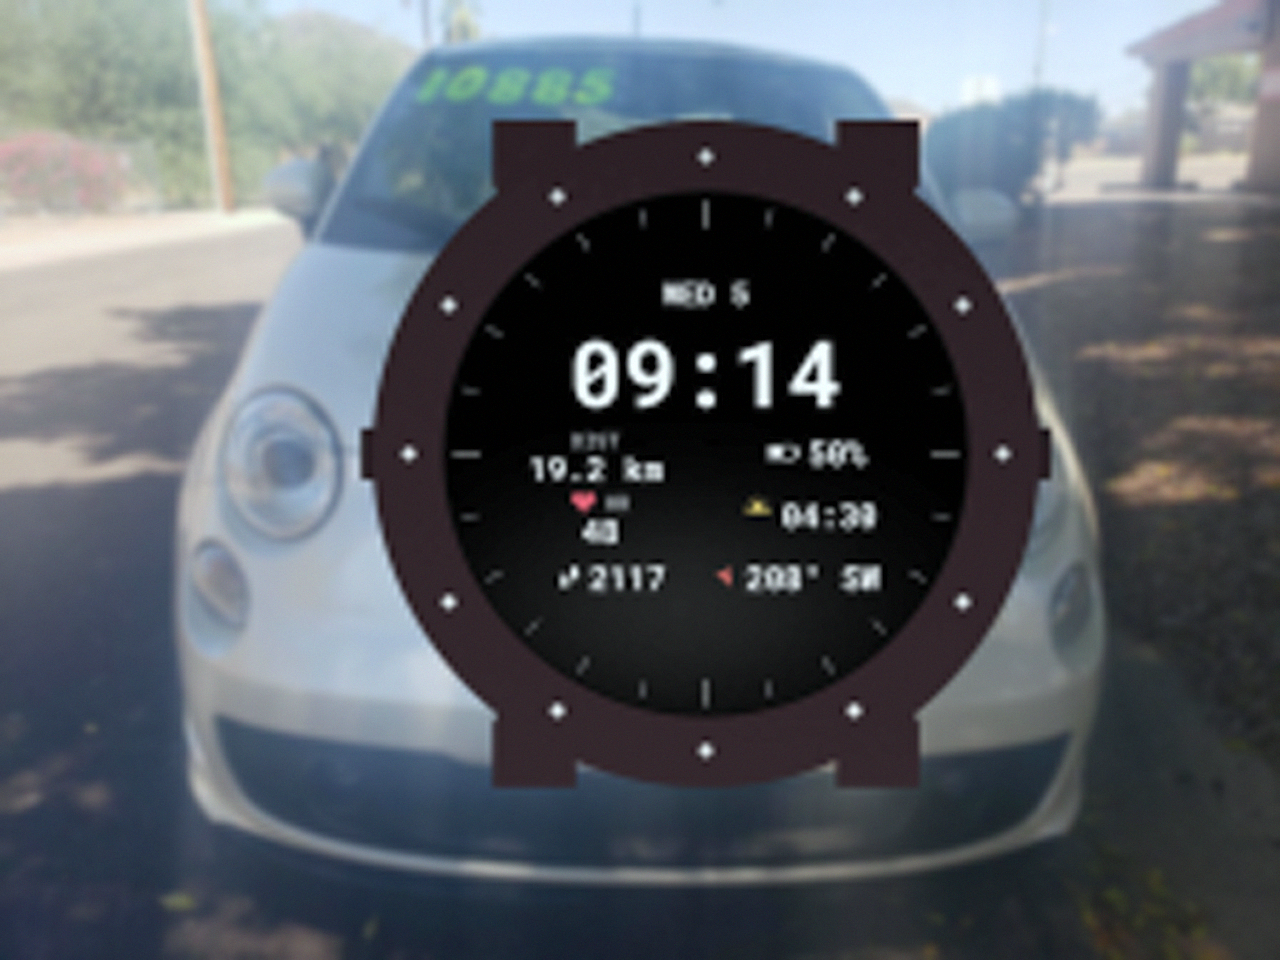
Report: 9:14
